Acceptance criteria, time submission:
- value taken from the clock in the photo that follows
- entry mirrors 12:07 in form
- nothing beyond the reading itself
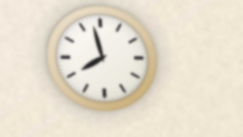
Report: 7:58
